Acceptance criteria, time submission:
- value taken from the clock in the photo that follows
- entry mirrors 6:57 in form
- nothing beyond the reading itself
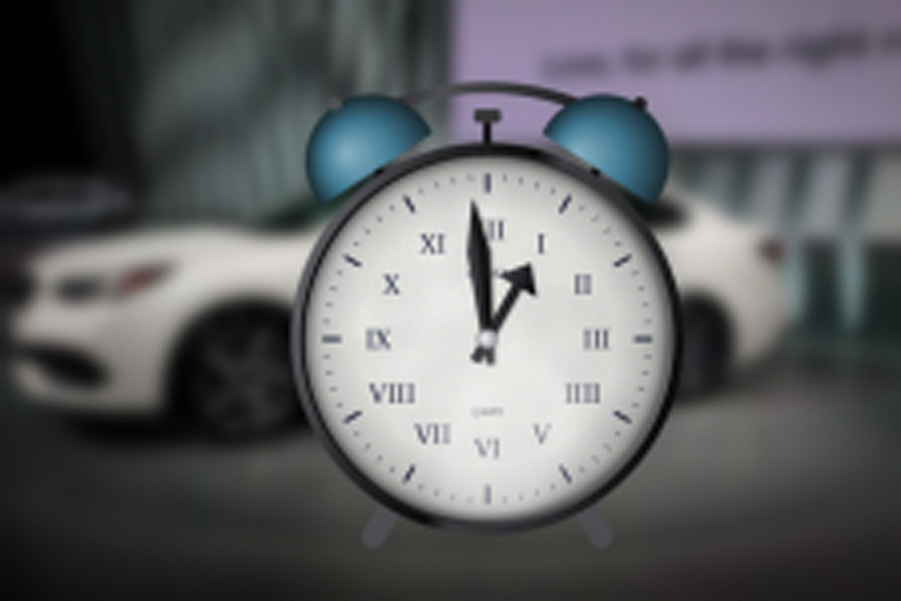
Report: 12:59
